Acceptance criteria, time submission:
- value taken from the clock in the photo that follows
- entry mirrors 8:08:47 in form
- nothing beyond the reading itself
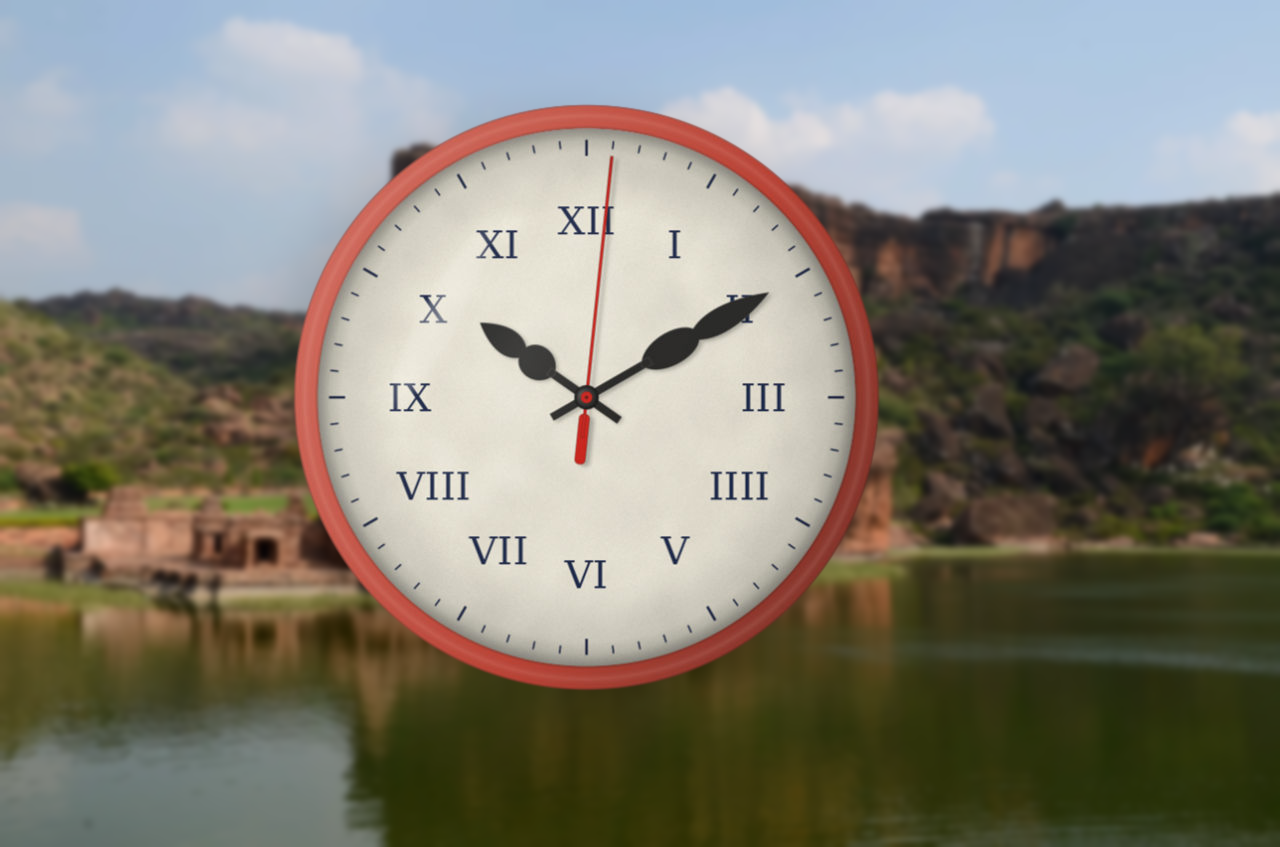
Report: 10:10:01
